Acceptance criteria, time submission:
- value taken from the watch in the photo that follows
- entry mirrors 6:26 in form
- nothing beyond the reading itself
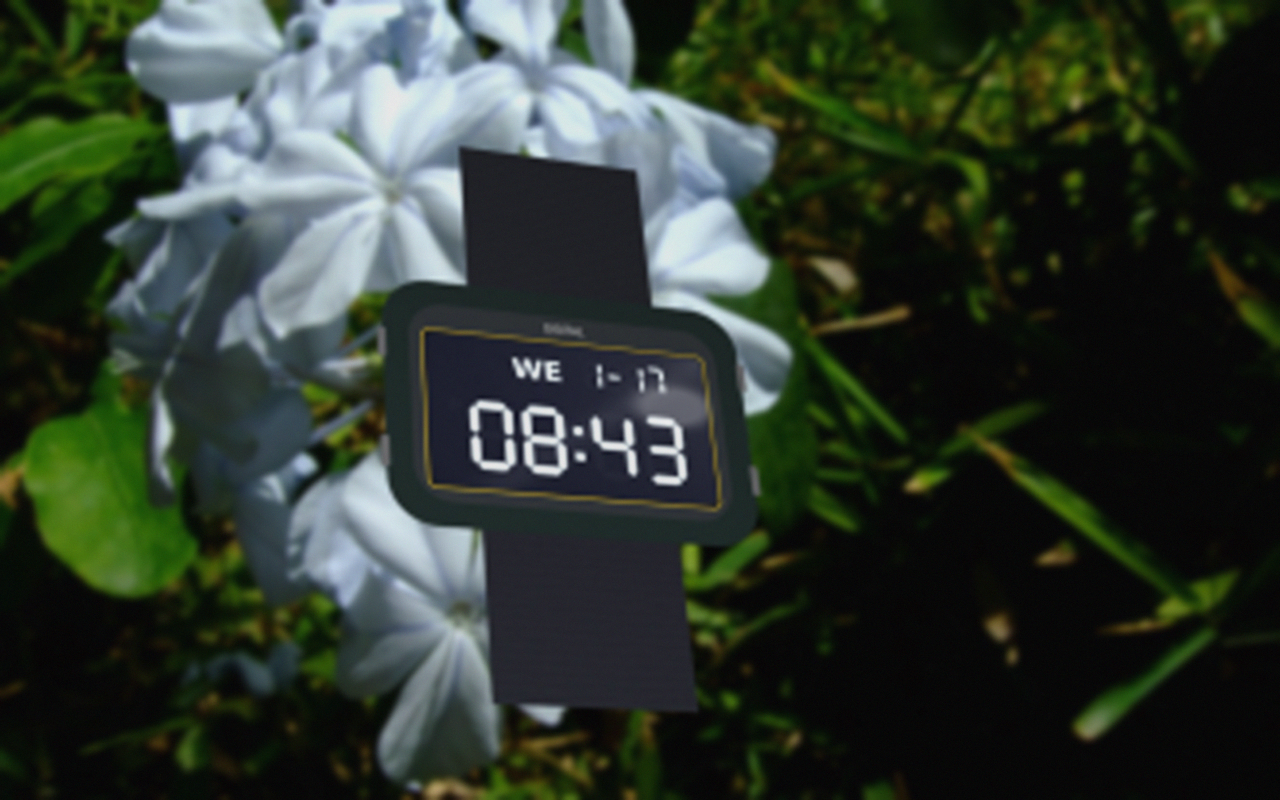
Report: 8:43
